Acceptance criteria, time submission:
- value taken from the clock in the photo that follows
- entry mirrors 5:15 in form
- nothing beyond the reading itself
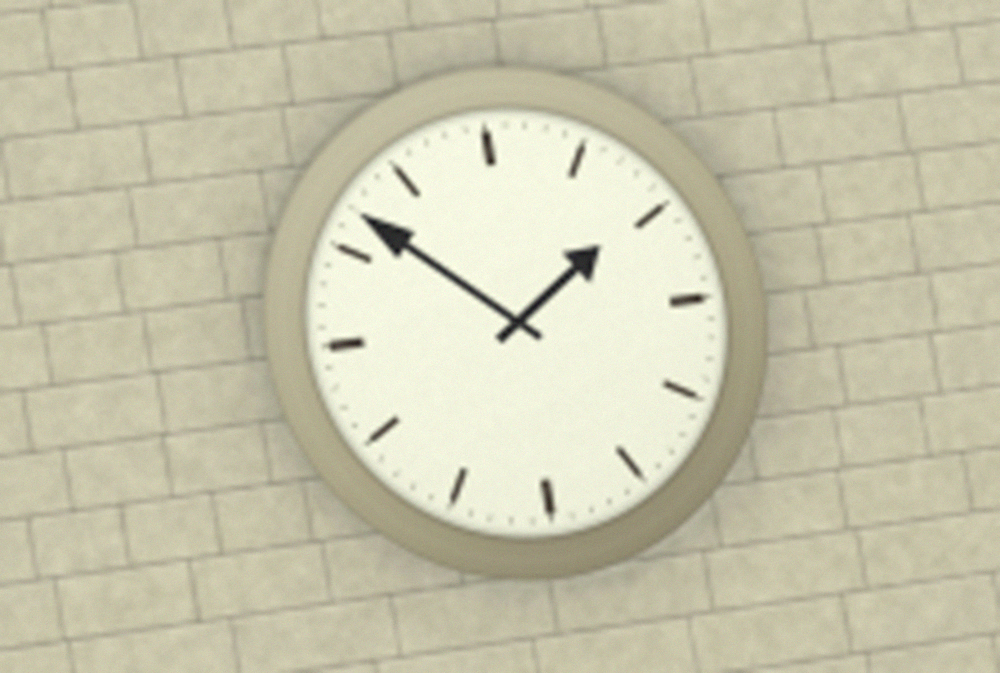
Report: 1:52
